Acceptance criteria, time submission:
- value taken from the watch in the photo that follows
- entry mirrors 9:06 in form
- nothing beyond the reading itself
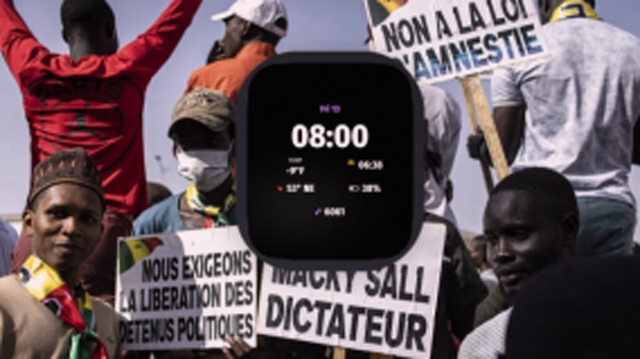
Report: 8:00
